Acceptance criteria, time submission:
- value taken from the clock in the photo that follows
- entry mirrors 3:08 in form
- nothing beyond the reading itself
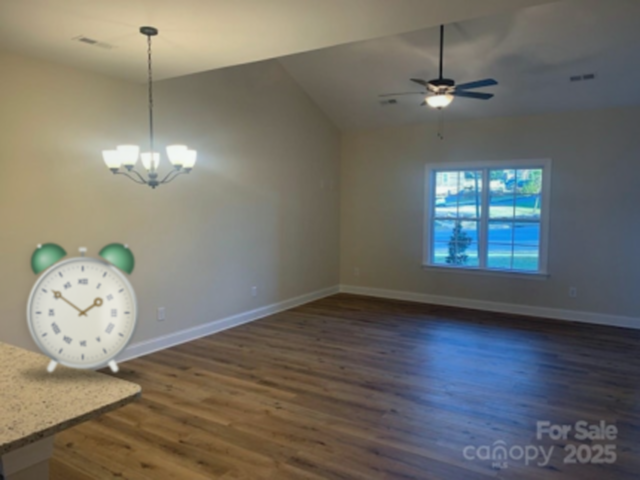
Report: 1:51
